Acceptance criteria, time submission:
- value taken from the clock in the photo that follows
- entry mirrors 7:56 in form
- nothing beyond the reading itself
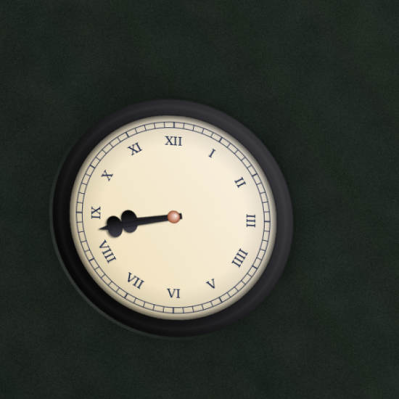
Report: 8:43
